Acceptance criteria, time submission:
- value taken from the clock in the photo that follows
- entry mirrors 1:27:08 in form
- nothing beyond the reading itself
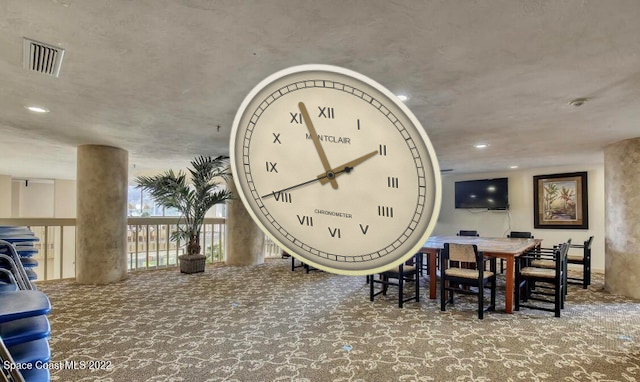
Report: 1:56:41
